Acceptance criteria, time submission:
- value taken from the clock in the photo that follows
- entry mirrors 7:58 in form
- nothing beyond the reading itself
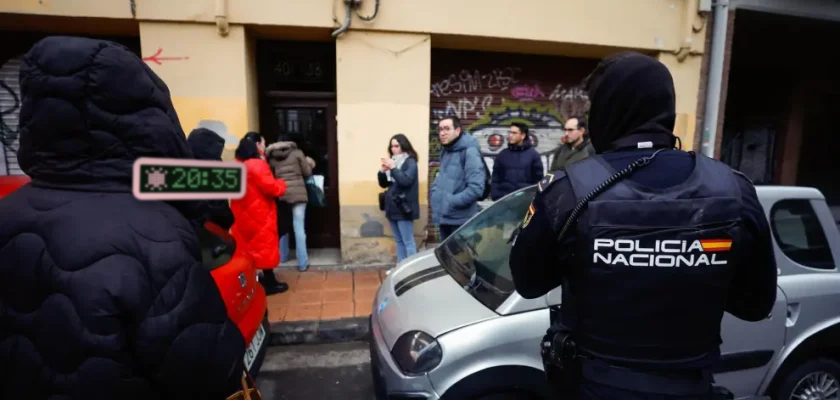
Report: 20:35
